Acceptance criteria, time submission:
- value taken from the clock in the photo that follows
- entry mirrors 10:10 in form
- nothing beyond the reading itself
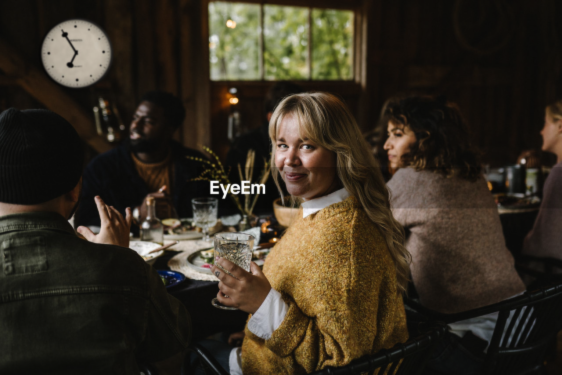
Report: 6:55
